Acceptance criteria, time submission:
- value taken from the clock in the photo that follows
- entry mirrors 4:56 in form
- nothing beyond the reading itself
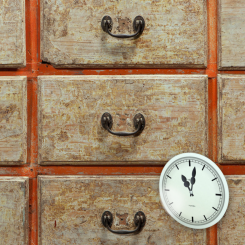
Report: 11:02
